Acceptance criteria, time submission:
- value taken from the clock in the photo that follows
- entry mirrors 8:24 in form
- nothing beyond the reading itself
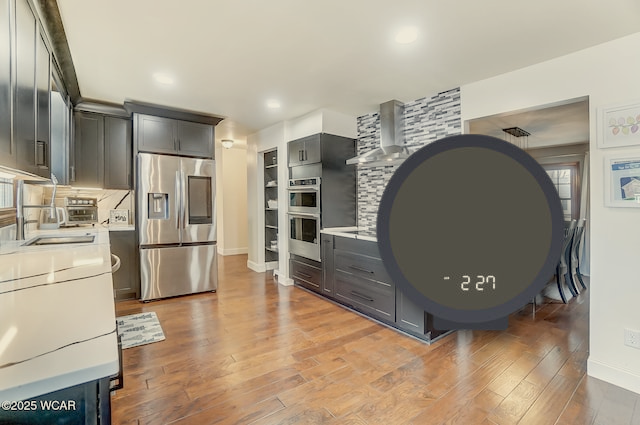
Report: 2:27
